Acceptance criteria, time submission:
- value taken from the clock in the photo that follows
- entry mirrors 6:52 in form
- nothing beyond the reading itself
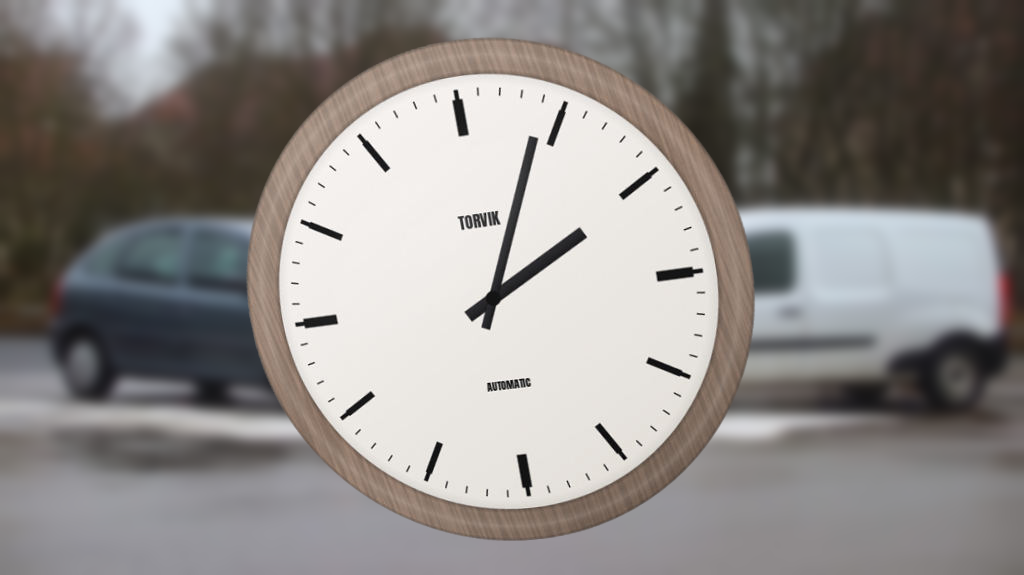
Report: 2:04
